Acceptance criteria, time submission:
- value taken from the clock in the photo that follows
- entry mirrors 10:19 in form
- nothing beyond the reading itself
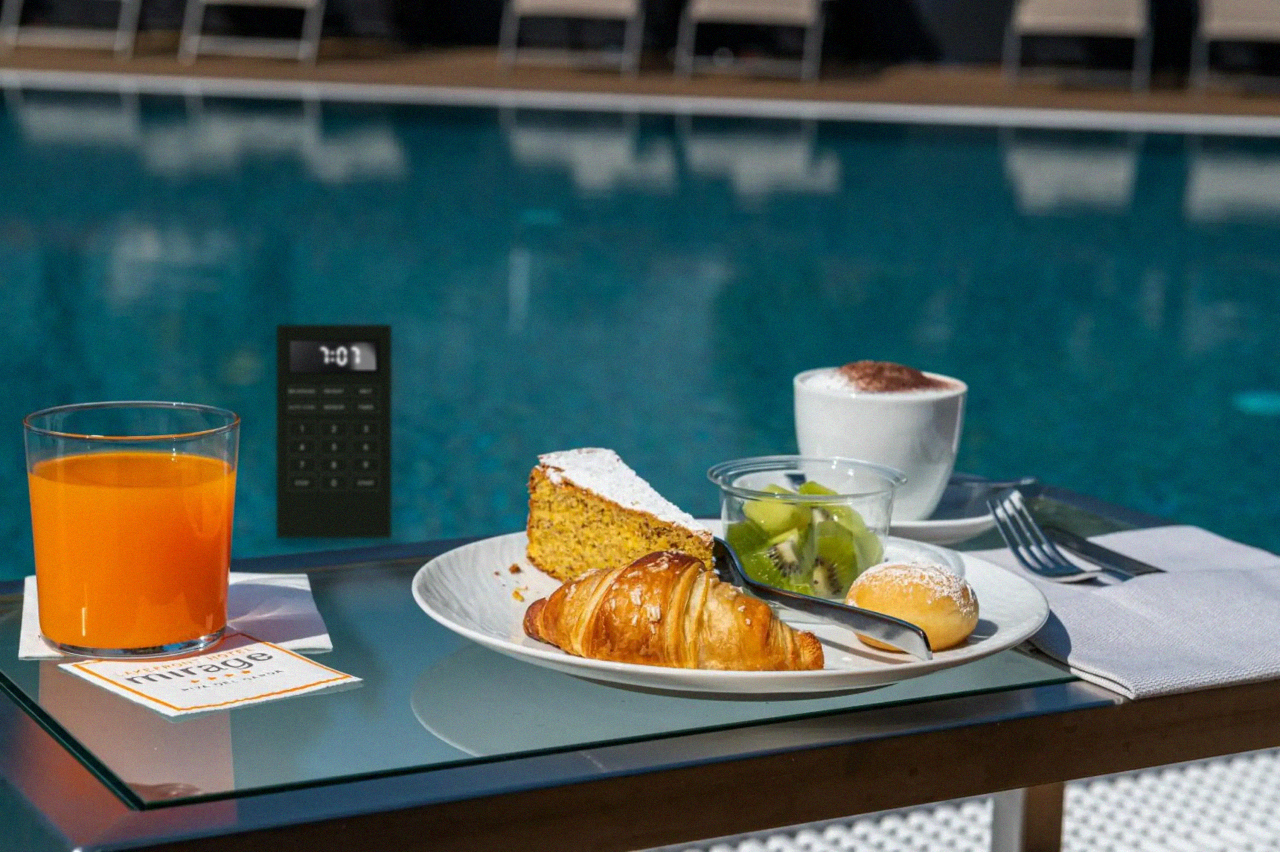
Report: 7:07
